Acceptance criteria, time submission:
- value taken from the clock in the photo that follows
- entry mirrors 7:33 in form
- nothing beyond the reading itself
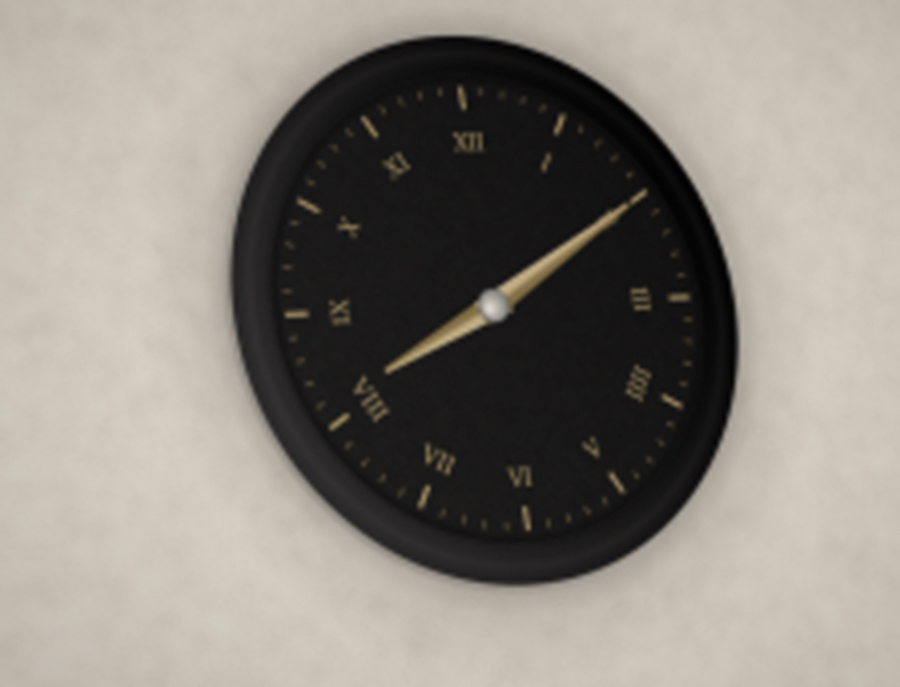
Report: 8:10
